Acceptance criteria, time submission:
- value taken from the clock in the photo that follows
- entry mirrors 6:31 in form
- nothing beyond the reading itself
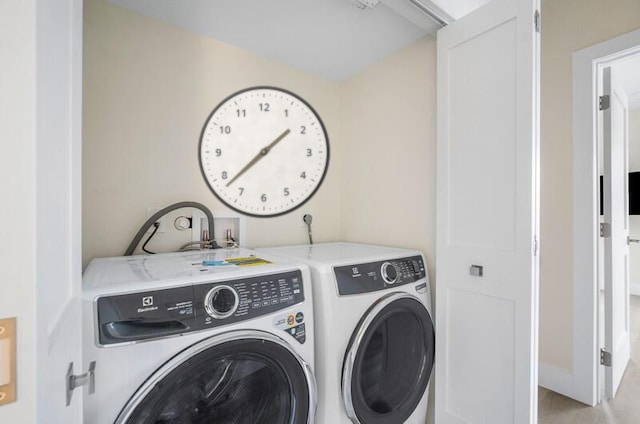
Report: 1:38
